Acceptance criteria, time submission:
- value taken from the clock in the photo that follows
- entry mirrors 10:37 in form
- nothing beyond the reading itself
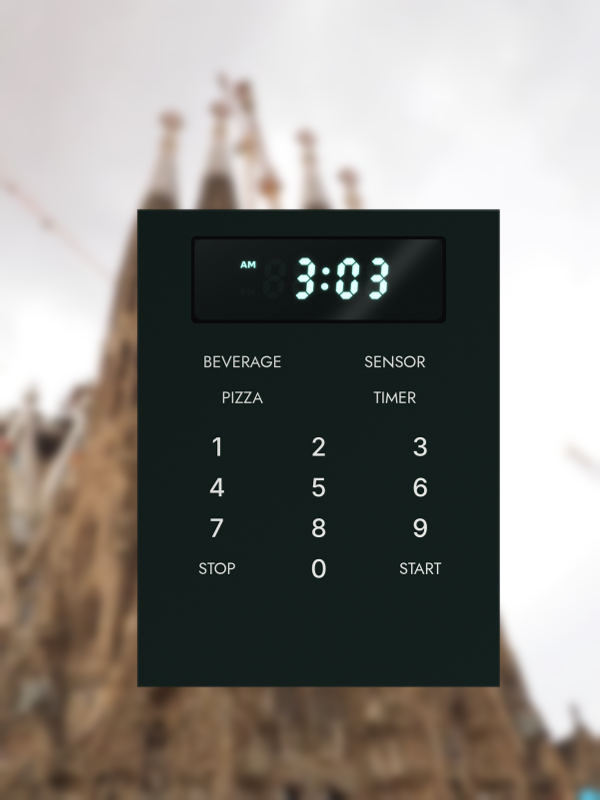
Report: 3:03
